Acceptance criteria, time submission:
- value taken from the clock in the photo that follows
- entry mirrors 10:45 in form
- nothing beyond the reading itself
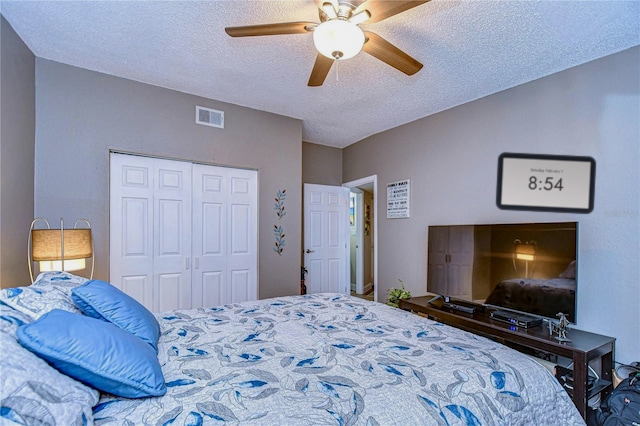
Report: 8:54
